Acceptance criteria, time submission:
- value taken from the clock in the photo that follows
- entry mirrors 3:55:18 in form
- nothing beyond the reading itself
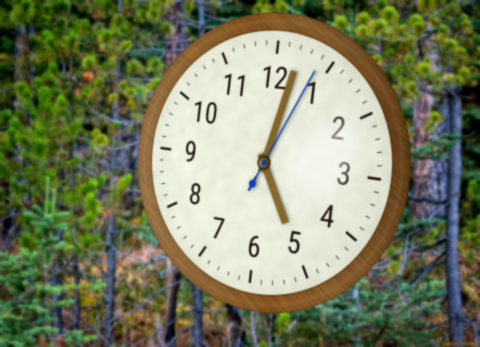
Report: 5:02:04
